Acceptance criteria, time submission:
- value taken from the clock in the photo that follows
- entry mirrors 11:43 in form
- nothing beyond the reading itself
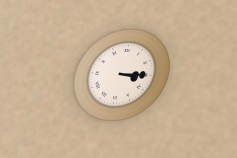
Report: 3:15
